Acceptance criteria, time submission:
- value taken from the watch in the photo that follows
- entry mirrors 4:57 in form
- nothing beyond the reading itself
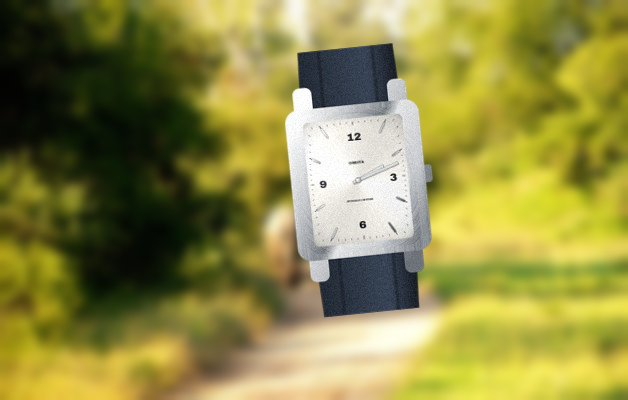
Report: 2:12
